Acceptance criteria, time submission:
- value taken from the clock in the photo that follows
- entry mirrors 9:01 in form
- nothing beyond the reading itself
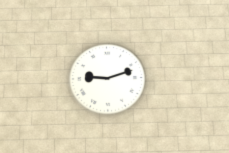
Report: 9:12
